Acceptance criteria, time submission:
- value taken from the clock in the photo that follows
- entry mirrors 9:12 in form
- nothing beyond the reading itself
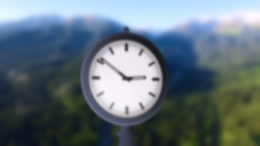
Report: 2:51
